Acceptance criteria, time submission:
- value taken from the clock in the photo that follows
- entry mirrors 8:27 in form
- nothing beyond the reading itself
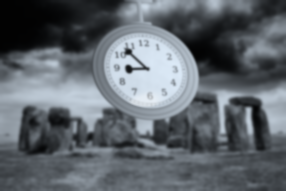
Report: 8:53
